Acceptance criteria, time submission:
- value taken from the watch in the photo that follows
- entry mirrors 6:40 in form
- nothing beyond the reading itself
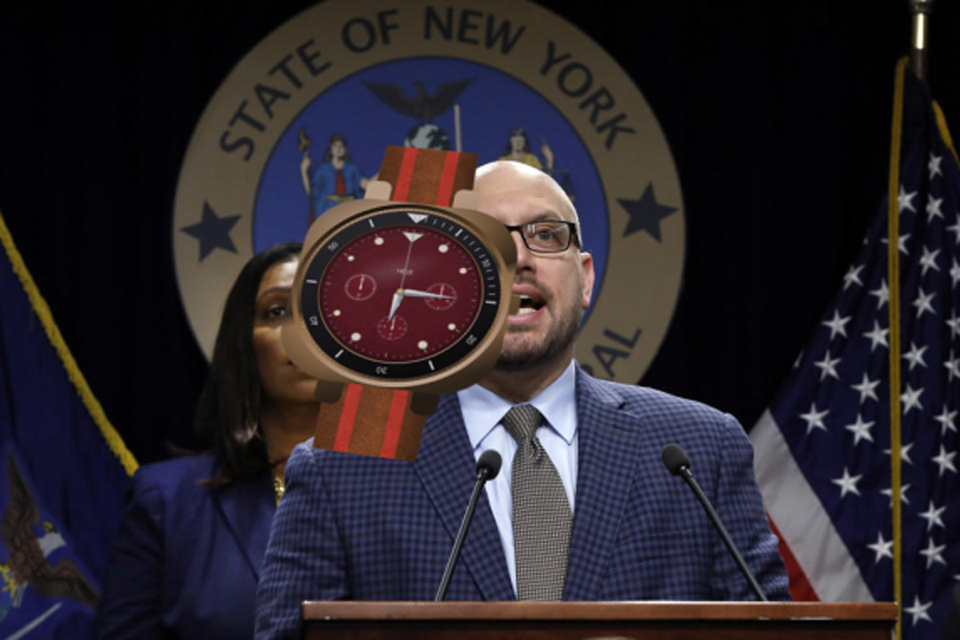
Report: 6:15
